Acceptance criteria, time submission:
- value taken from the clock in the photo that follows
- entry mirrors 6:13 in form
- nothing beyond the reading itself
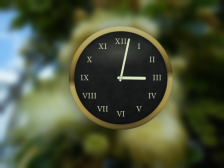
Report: 3:02
